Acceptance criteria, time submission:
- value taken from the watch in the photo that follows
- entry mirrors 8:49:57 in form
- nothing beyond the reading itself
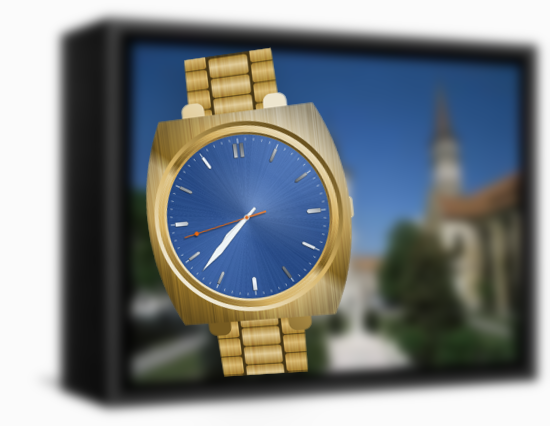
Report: 7:37:43
